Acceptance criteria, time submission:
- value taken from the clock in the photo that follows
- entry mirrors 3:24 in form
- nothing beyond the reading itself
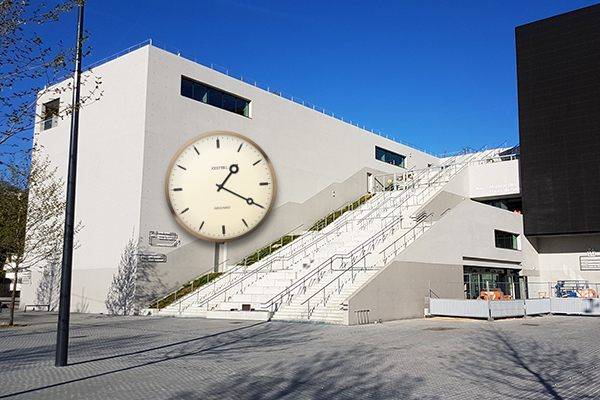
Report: 1:20
